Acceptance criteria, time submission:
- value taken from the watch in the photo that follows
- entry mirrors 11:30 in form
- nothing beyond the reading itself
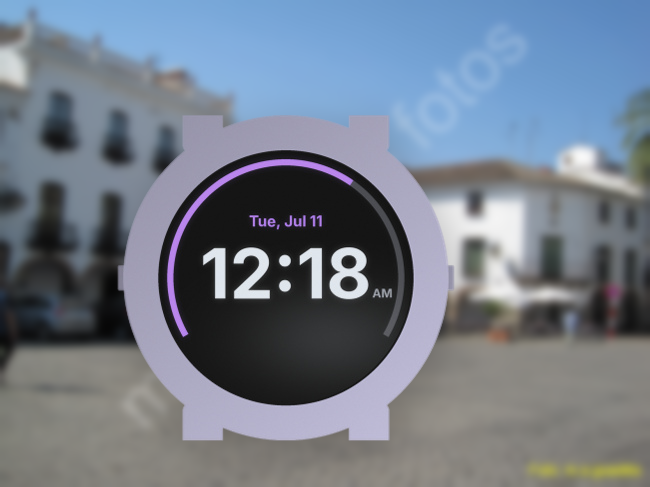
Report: 12:18
